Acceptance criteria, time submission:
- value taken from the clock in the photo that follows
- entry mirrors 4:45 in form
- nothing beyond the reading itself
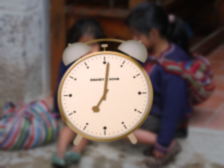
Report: 7:01
